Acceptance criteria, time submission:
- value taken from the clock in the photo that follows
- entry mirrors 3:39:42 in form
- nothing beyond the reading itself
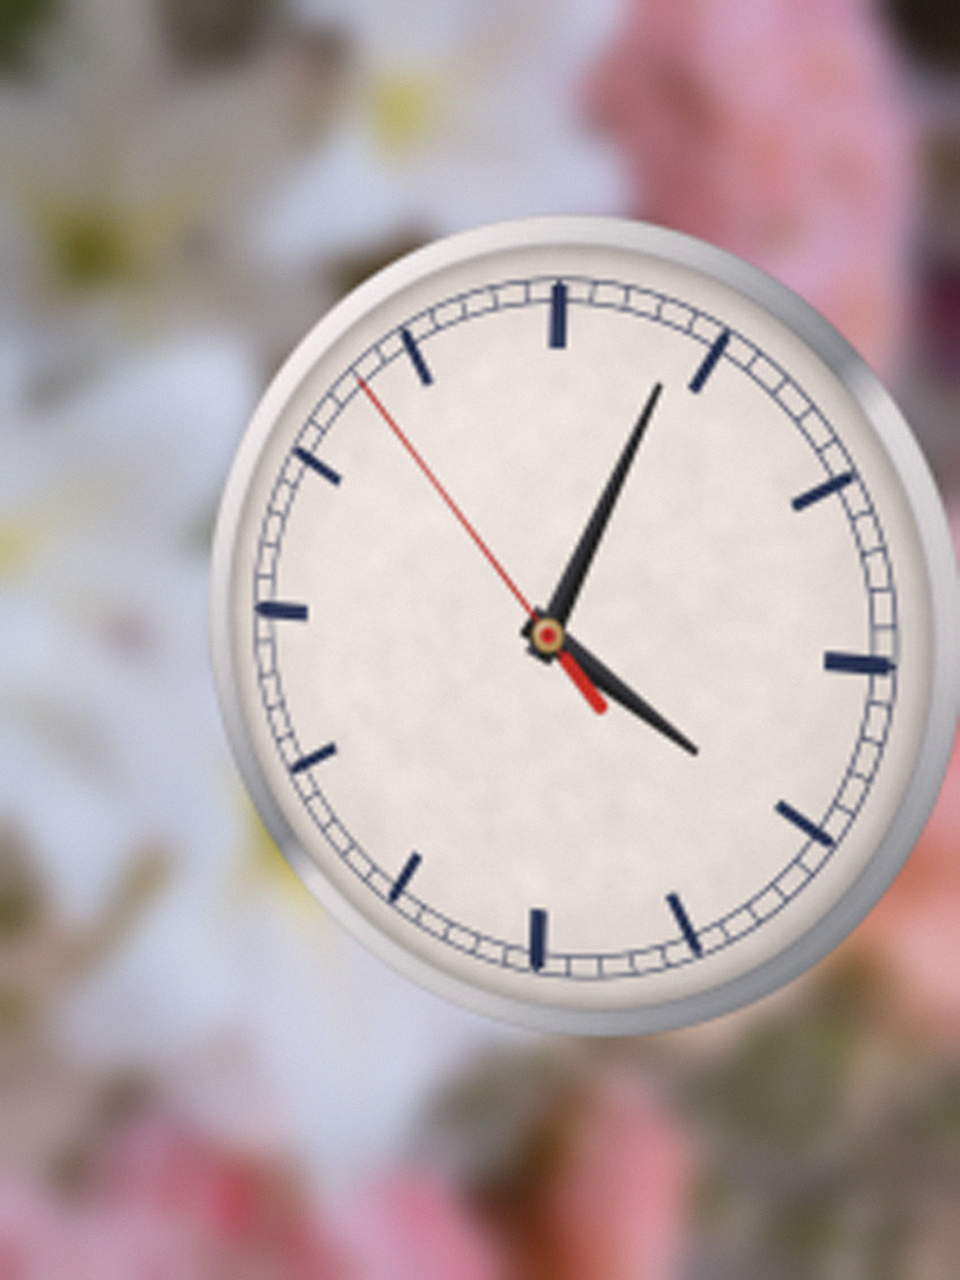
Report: 4:03:53
